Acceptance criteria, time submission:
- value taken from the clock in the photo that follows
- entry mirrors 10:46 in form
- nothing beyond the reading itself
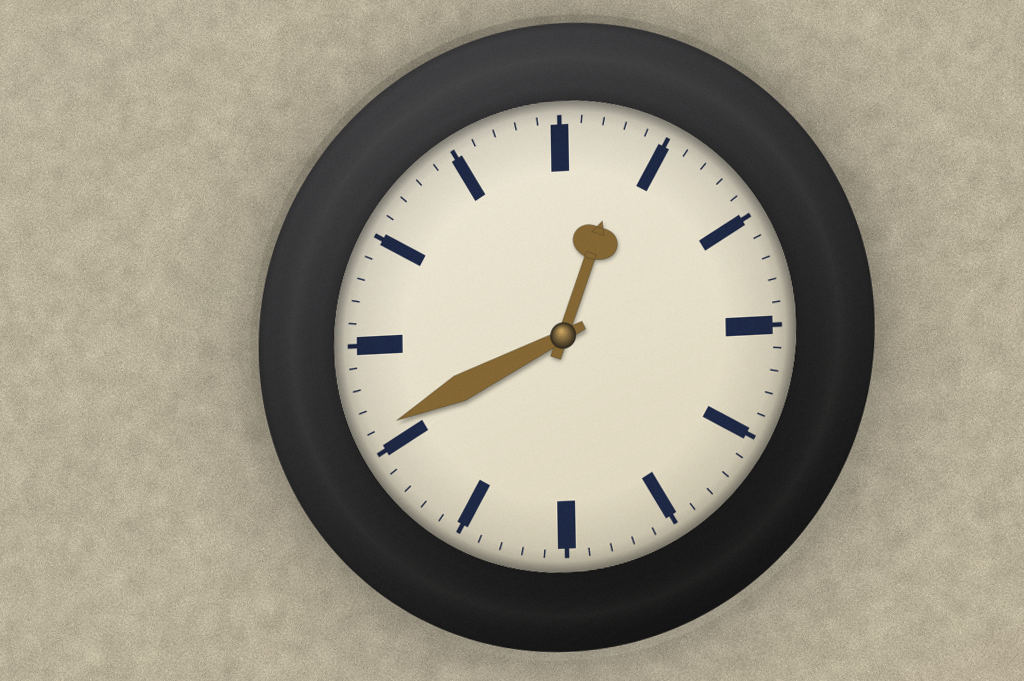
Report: 12:41
